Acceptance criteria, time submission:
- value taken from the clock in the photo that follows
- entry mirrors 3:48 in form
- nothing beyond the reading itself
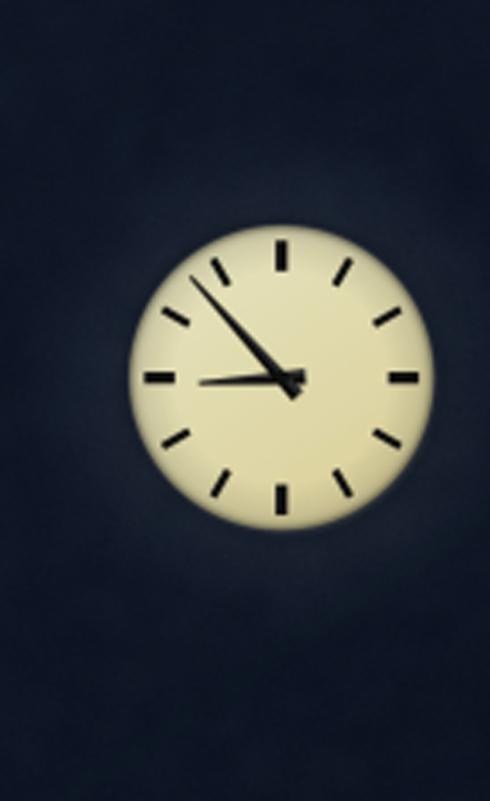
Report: 8:53
